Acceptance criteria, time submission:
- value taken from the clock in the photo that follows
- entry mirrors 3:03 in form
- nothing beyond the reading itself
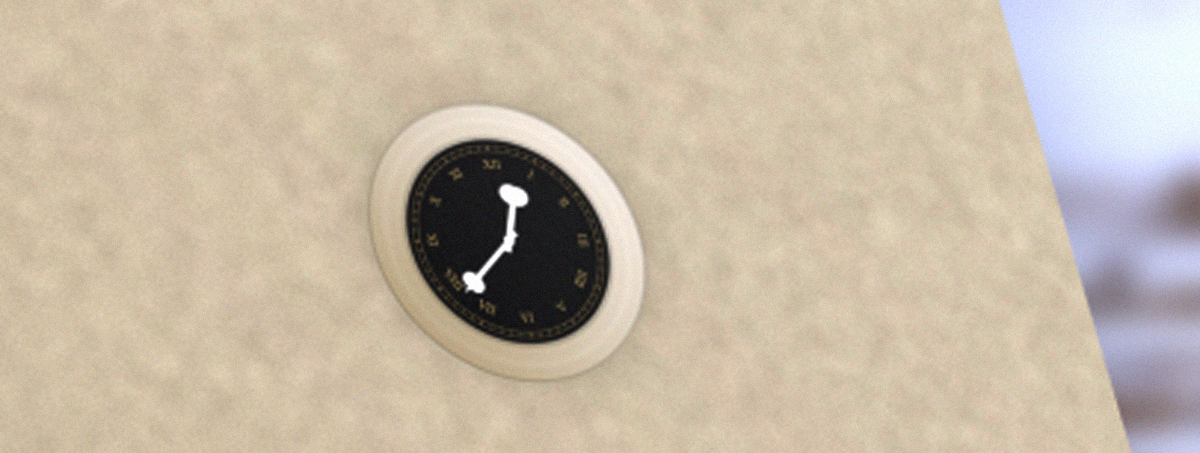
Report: 12:38
